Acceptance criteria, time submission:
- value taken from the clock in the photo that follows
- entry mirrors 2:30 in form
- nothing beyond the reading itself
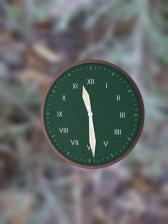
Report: 11:29
